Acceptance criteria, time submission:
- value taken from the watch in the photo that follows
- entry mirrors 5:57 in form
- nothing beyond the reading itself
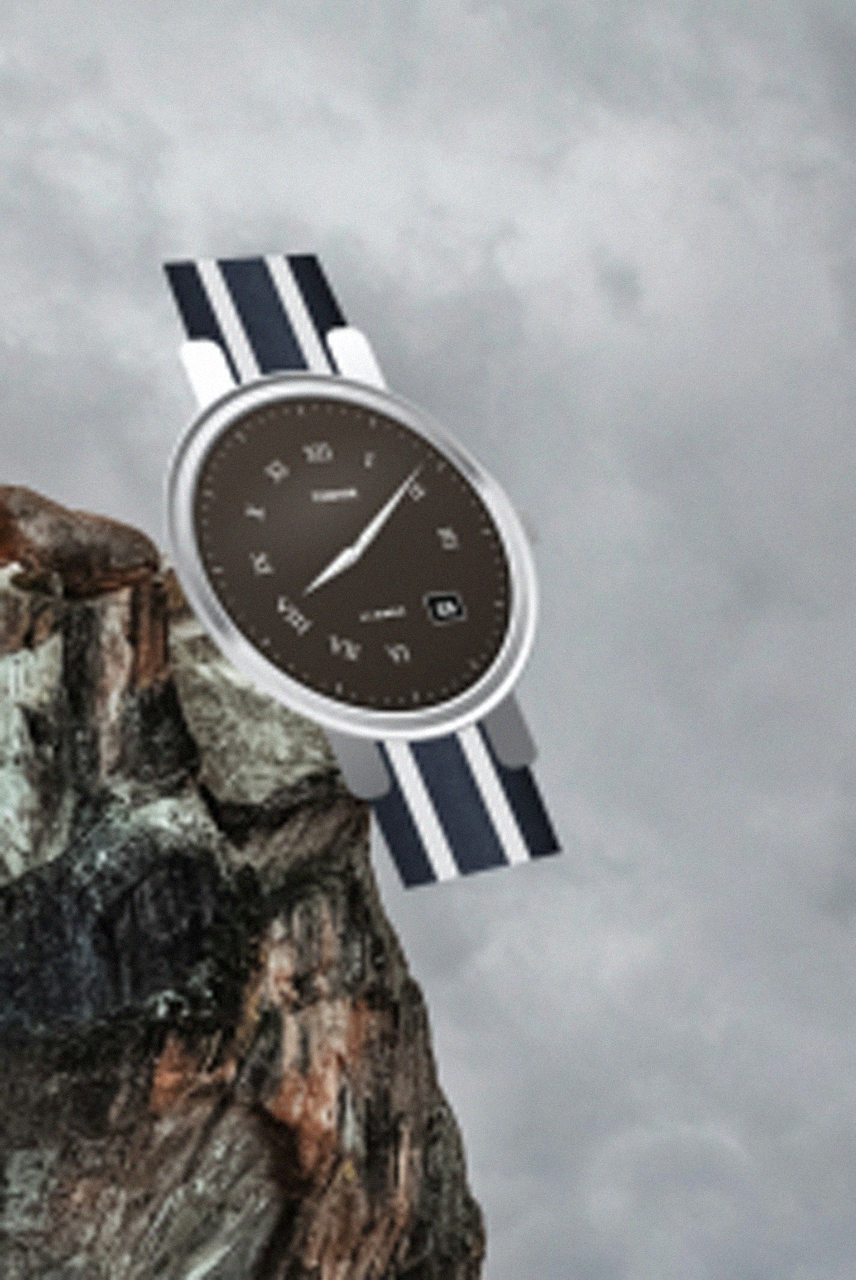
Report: 8:09
